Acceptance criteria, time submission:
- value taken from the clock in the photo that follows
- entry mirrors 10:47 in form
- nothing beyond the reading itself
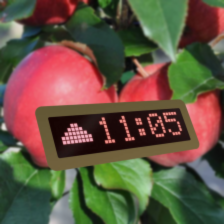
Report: 11:05
